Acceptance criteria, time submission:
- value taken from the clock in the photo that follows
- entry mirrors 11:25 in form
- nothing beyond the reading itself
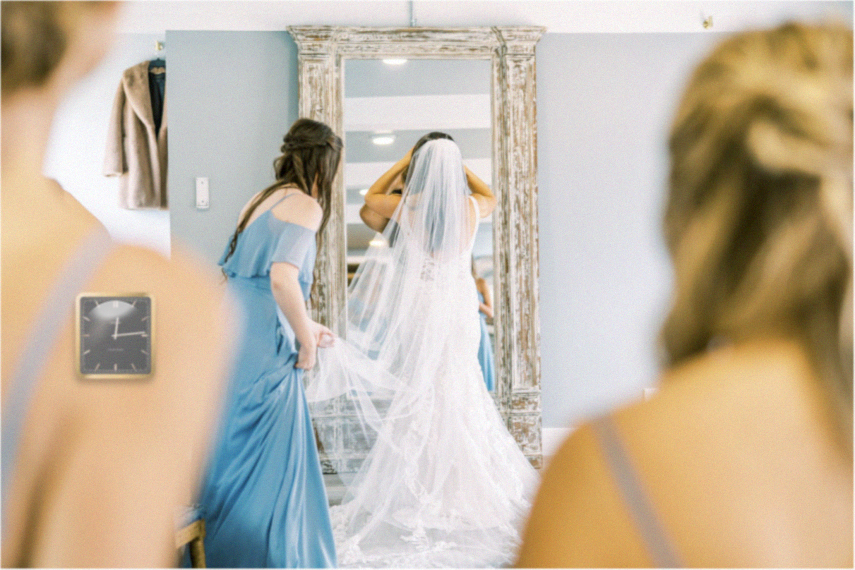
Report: 12:14
